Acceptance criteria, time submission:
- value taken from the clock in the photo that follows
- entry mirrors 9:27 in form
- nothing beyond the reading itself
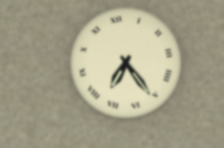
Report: 7:26
